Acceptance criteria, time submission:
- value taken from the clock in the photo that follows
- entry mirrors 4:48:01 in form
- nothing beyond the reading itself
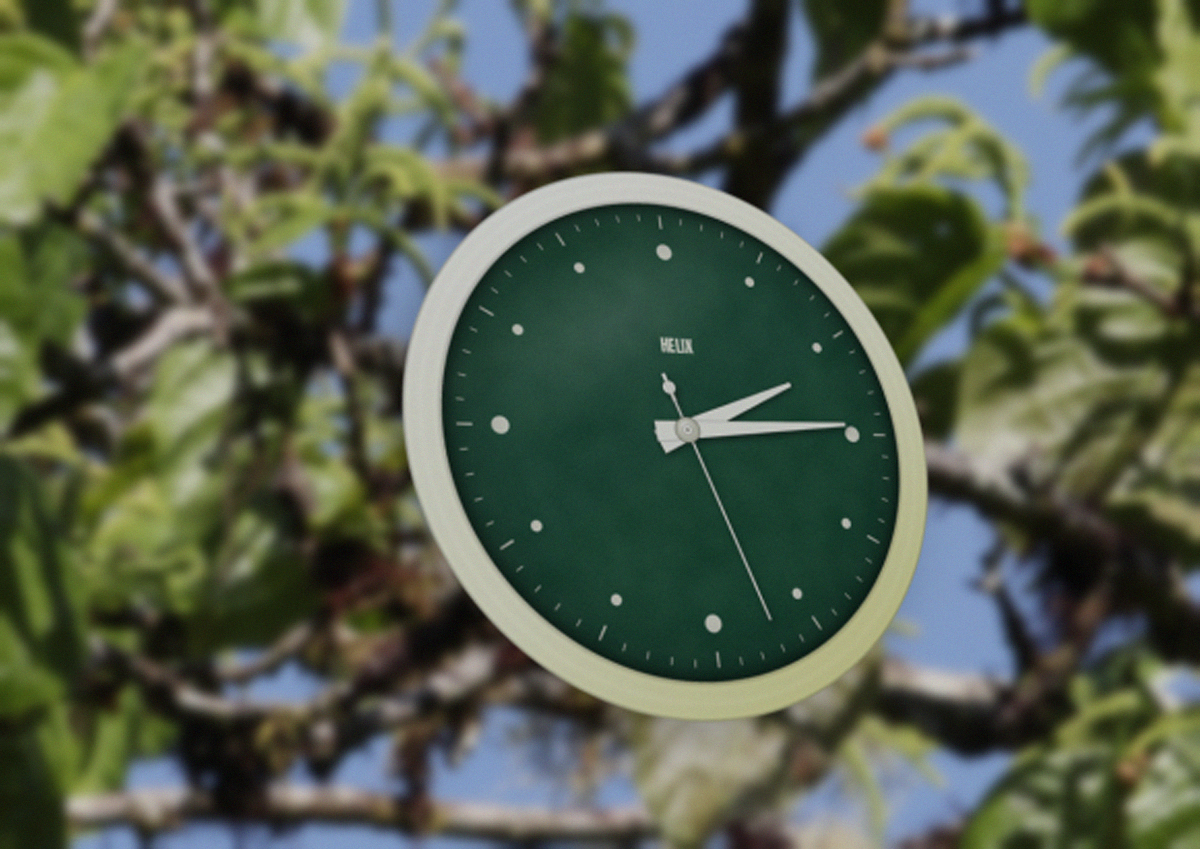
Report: 2:14:27
